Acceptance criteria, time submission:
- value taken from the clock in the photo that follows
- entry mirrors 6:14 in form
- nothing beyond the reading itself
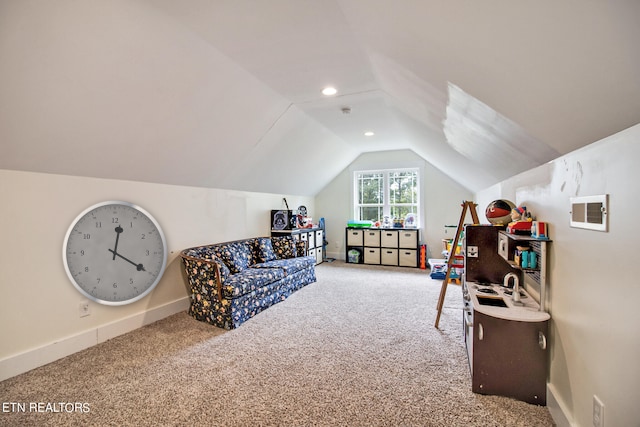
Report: 12:20
